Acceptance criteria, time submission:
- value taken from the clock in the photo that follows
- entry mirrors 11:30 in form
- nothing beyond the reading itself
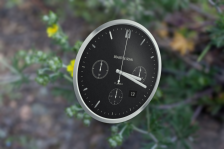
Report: 3:18
